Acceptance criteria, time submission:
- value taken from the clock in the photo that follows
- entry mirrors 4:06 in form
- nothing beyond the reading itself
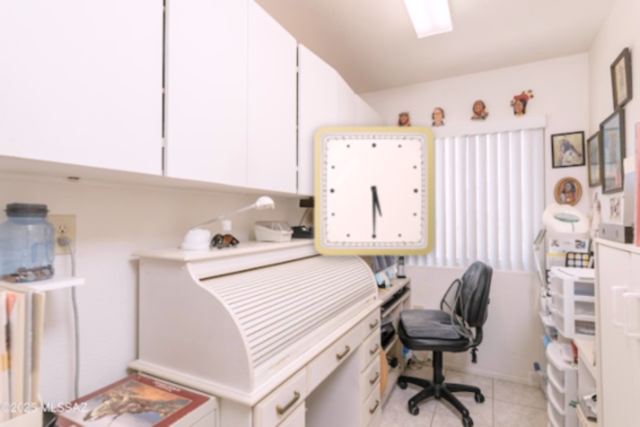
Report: 5:30
